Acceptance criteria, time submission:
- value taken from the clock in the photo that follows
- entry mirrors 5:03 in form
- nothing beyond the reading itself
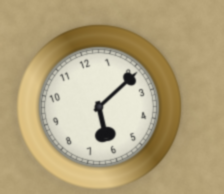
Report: 6:11
